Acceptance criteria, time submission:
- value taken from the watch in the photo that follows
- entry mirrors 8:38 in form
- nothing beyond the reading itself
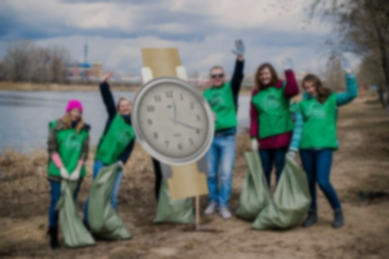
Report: 12:19
